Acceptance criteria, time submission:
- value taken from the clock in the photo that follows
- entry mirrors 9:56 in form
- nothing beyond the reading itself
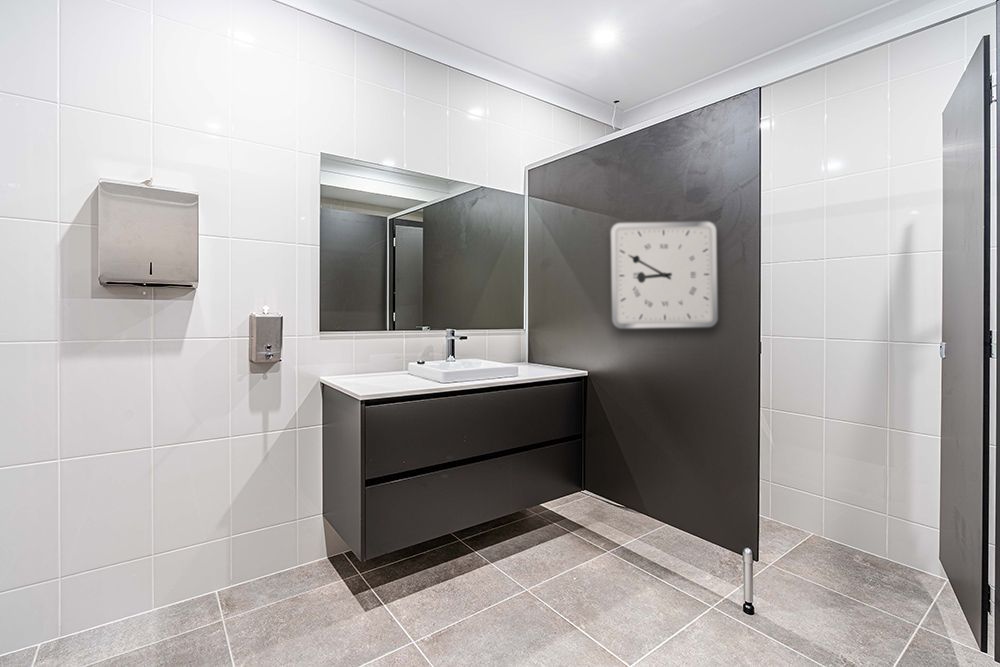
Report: 8:50
